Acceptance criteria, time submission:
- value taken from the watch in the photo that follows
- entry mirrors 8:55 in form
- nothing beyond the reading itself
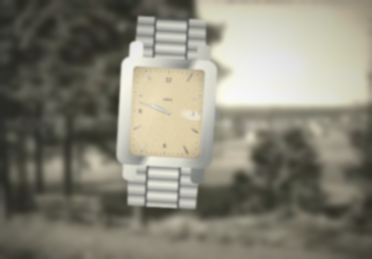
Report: 9:48
